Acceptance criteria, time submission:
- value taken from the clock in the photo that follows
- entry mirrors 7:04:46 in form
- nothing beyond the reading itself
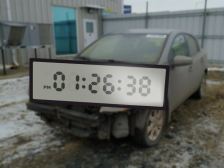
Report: 1:26:38
